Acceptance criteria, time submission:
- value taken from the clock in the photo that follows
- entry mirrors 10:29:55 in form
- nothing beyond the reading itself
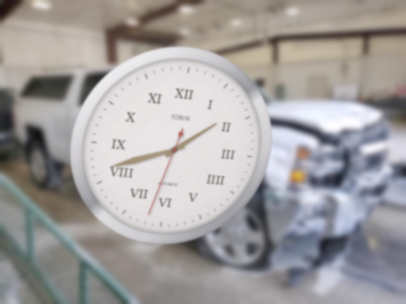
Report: 1:41:32
